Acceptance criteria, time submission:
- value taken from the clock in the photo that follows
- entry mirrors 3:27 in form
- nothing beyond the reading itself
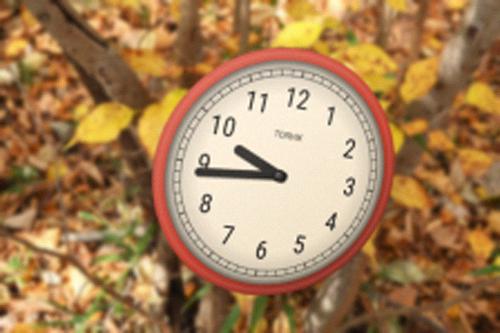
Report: 9:44
